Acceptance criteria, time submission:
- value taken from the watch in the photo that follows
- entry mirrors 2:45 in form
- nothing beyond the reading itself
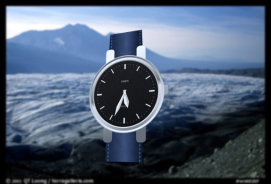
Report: 5:34
